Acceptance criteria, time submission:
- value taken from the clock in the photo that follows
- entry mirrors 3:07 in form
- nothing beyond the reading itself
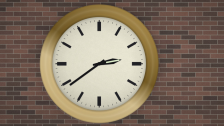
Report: 2:39
